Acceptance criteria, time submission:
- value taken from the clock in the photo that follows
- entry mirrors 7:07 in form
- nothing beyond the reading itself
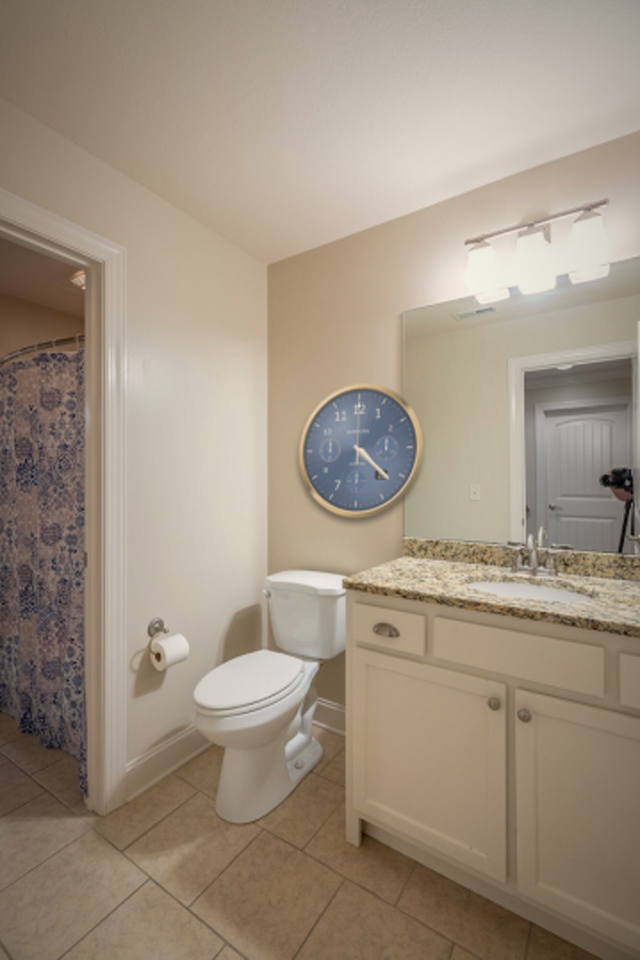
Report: 4:22
